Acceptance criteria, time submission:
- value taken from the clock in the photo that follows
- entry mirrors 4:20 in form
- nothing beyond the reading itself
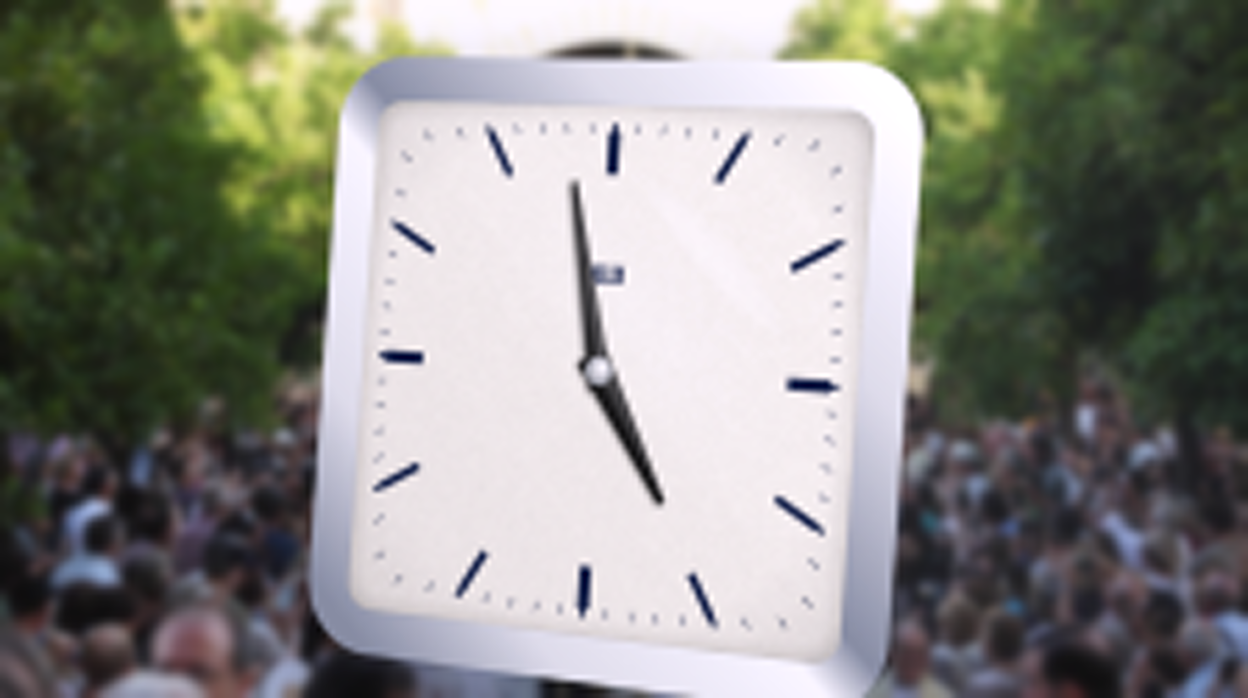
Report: 4:58
